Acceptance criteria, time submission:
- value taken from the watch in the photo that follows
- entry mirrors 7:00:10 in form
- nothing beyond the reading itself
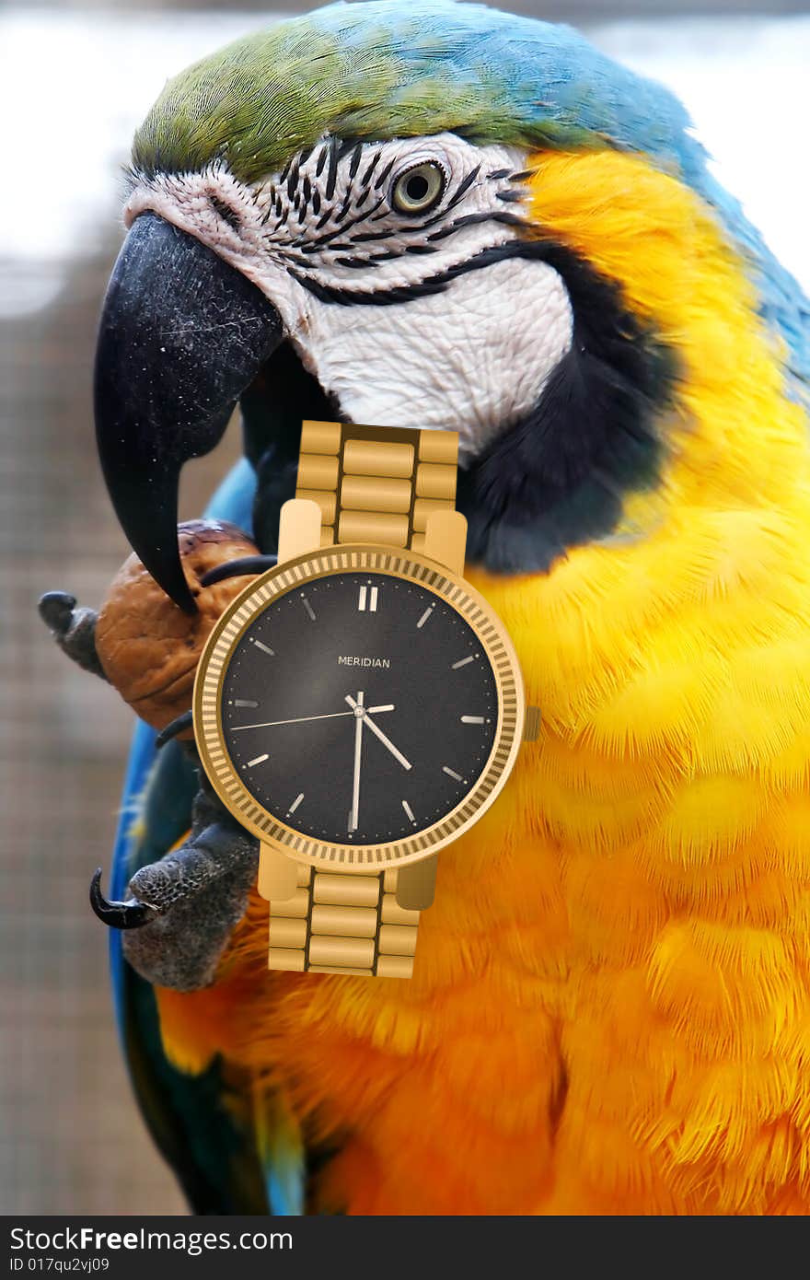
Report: 4:29:43
